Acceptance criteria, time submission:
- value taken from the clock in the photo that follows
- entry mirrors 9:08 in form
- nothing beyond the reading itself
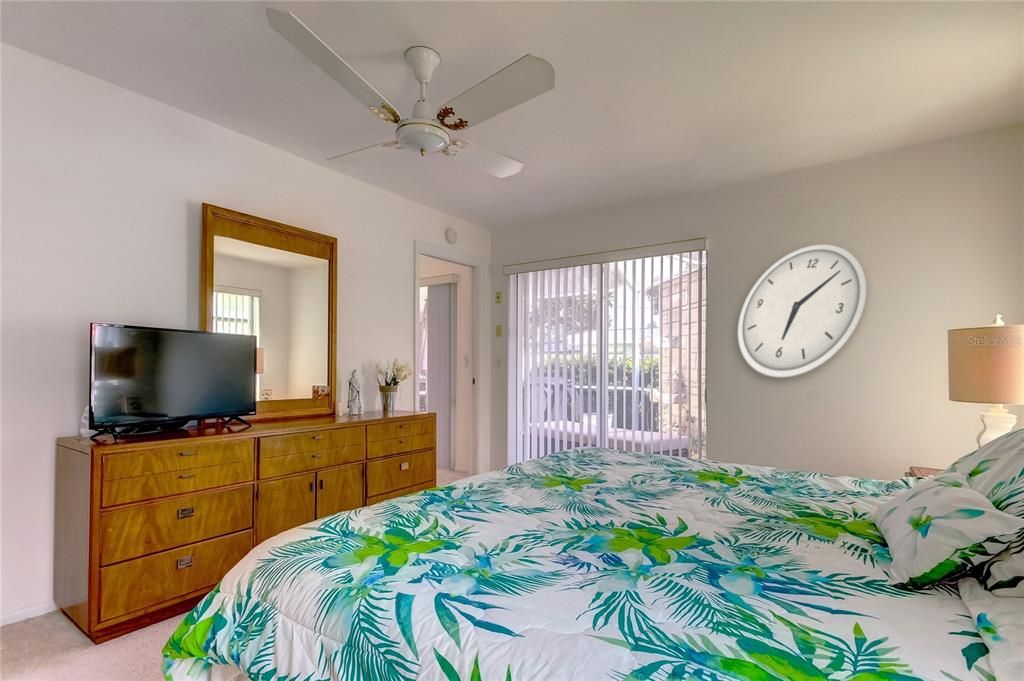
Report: 6:07
